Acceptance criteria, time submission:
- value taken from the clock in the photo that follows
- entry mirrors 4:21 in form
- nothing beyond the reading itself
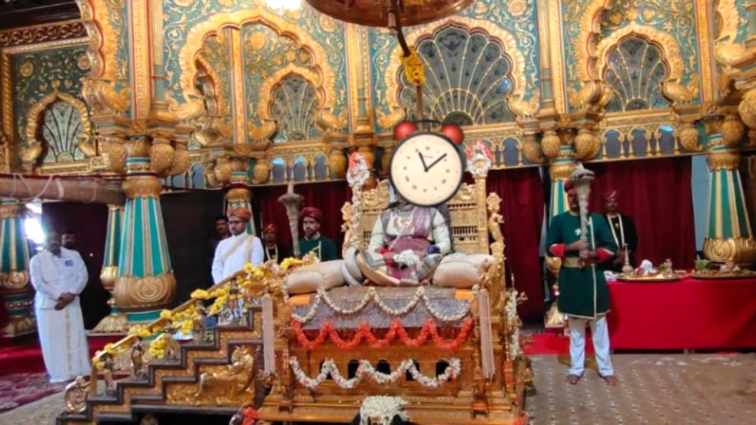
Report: 11:08
